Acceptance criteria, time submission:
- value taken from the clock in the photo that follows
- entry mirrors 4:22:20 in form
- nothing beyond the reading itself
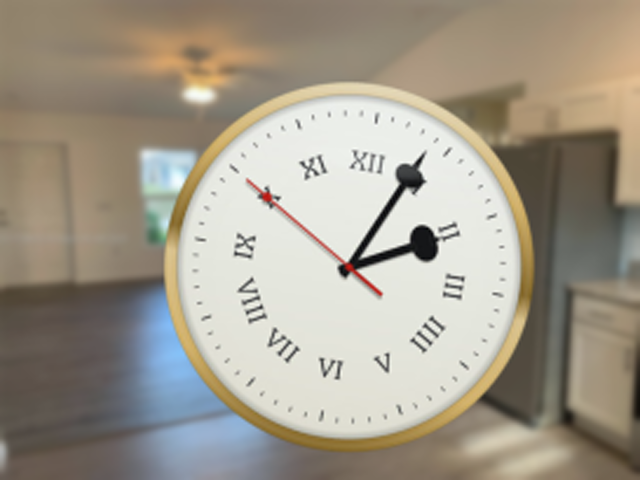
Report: 2:03:50
